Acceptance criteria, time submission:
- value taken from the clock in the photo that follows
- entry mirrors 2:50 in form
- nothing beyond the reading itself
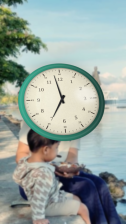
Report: 6:58
